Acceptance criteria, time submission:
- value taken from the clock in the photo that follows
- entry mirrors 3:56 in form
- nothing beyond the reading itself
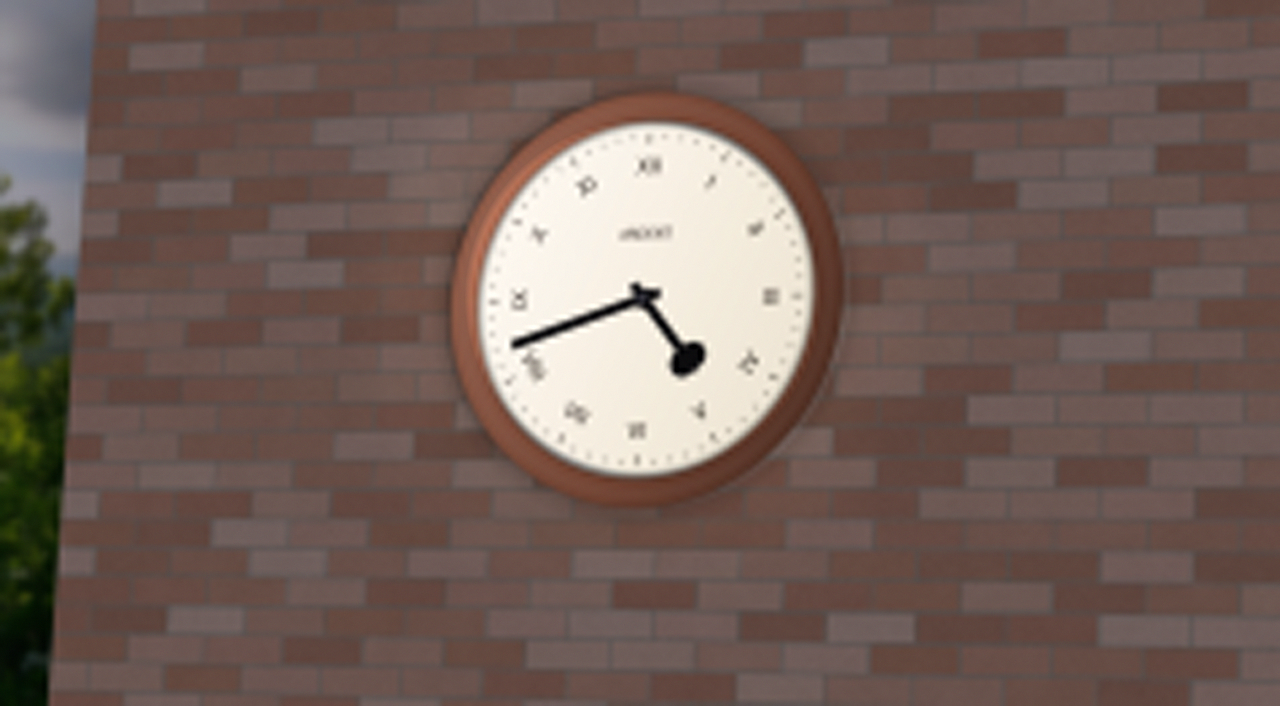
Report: 4:42
